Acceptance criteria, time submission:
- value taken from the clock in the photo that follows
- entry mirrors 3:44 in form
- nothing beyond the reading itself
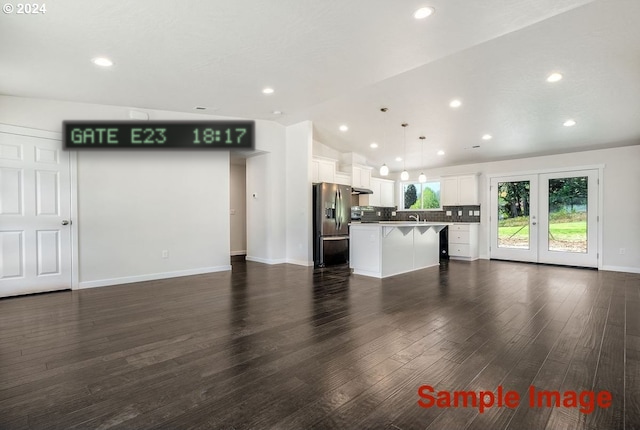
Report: 18:17
